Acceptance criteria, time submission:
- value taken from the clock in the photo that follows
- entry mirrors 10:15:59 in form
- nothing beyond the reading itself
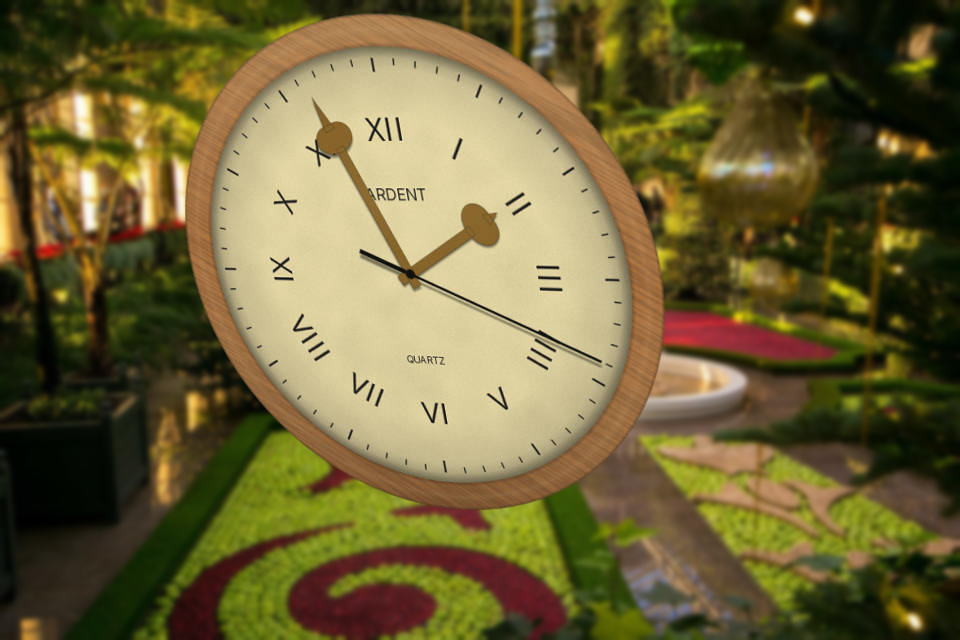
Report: 1:56:19
